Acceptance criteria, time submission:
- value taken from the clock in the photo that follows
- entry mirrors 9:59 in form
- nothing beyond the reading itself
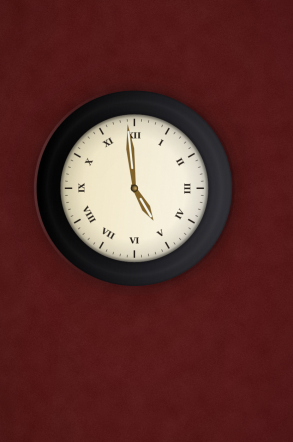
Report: 4:59
